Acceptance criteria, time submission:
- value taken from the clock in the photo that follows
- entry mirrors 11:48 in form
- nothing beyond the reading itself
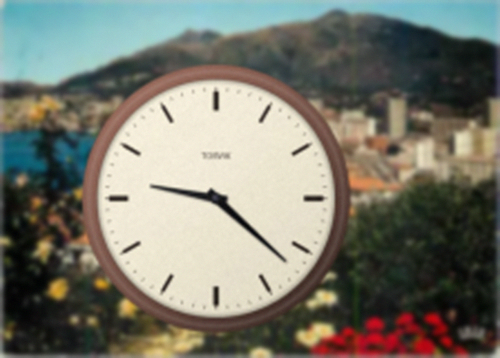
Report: 9:22
